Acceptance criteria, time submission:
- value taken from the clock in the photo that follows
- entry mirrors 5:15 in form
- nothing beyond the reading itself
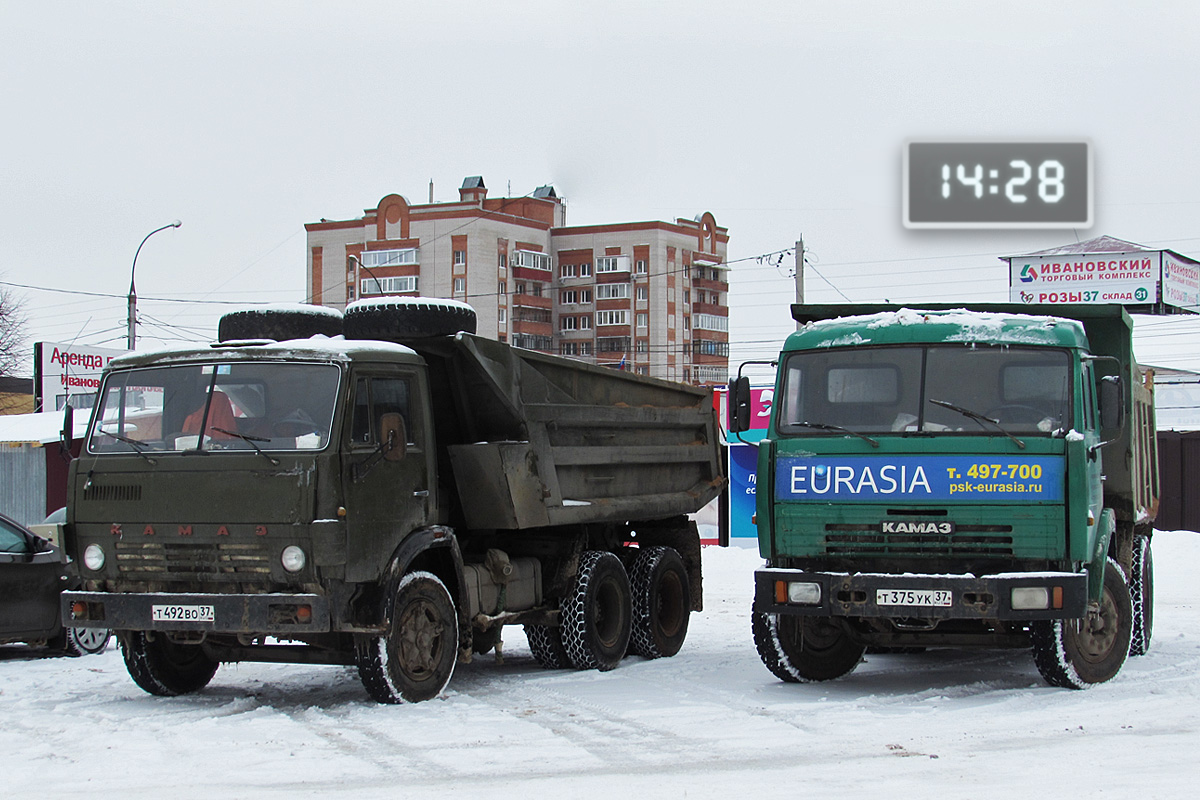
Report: 14:28
